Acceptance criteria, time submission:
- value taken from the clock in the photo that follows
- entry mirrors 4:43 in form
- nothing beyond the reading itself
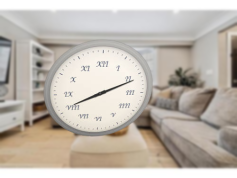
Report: 8:11
